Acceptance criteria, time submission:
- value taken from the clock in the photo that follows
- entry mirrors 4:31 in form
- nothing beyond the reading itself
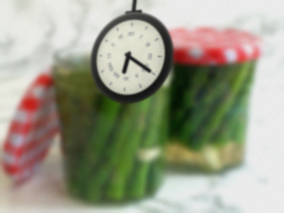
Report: 6:20
